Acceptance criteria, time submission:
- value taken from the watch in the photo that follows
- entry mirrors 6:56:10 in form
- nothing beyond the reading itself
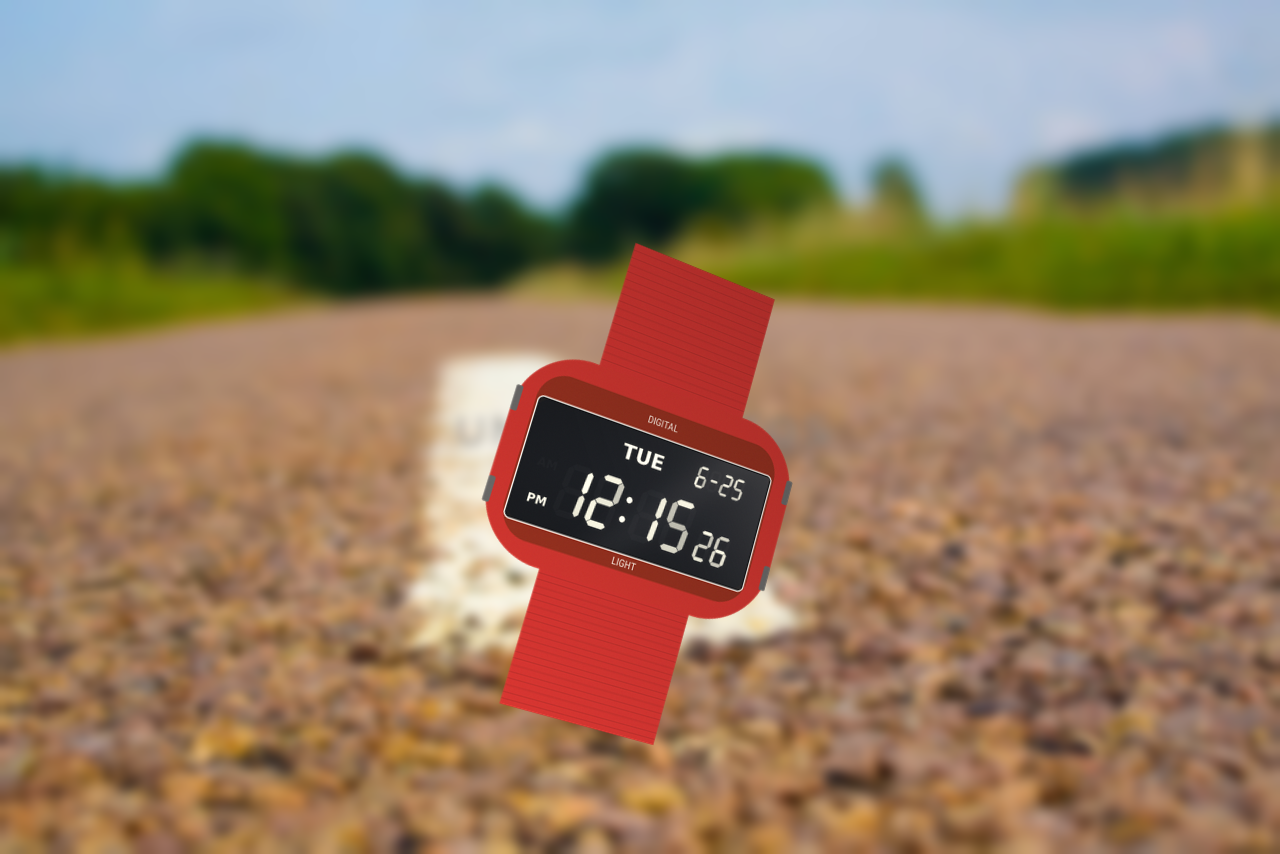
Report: 12:15:26
